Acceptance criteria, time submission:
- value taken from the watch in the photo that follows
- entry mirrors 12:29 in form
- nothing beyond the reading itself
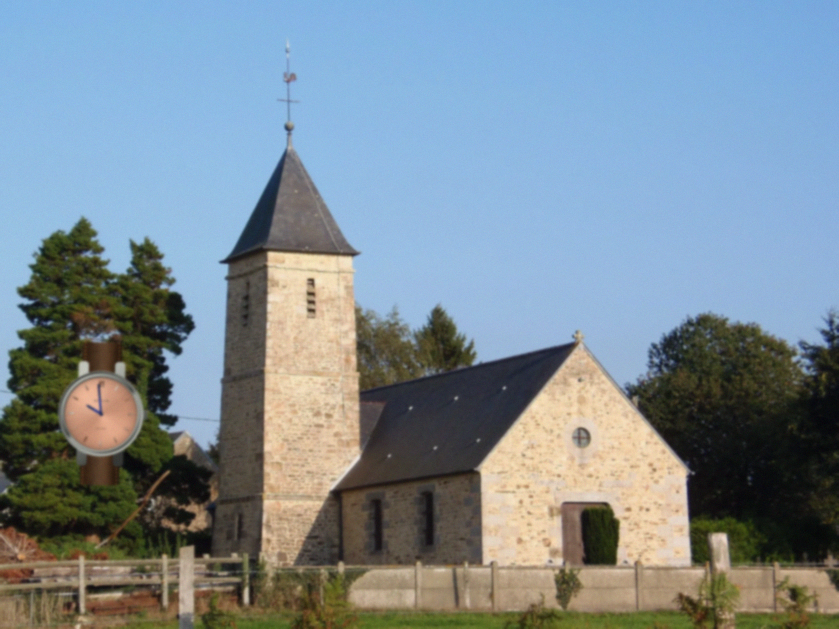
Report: 9:59
